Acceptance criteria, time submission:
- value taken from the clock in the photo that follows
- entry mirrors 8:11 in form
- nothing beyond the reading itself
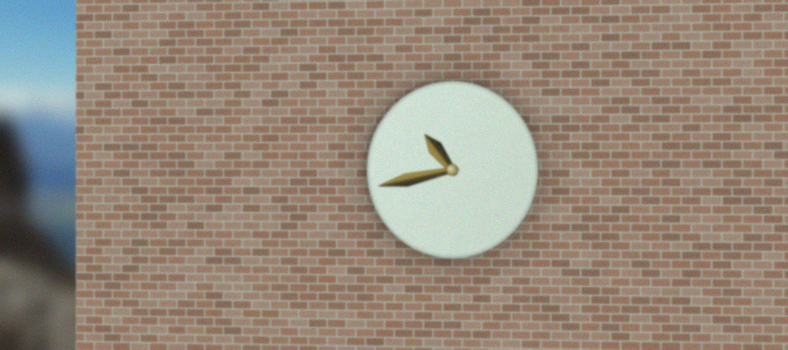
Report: 10:43
